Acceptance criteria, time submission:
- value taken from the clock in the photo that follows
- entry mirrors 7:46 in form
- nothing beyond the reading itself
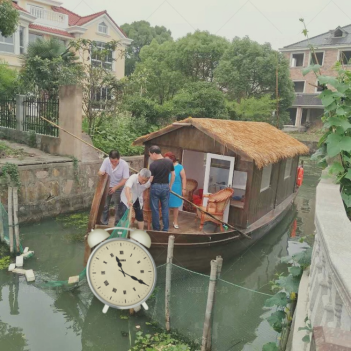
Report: 11:20
